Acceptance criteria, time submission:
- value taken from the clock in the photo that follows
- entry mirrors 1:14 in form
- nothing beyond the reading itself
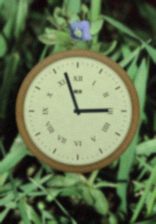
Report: 2:57
